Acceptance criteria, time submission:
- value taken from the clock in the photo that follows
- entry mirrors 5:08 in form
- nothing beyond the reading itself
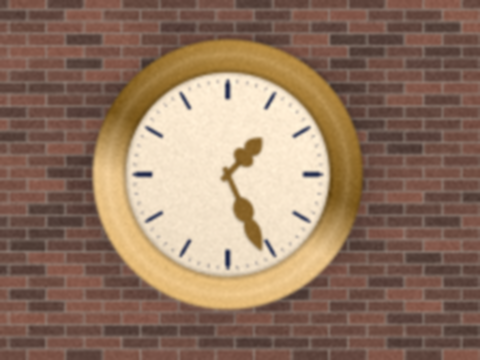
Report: 1:26
